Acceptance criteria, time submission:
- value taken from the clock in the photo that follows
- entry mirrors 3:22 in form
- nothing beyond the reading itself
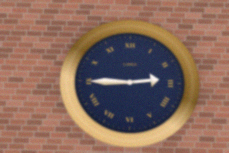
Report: 2:45
